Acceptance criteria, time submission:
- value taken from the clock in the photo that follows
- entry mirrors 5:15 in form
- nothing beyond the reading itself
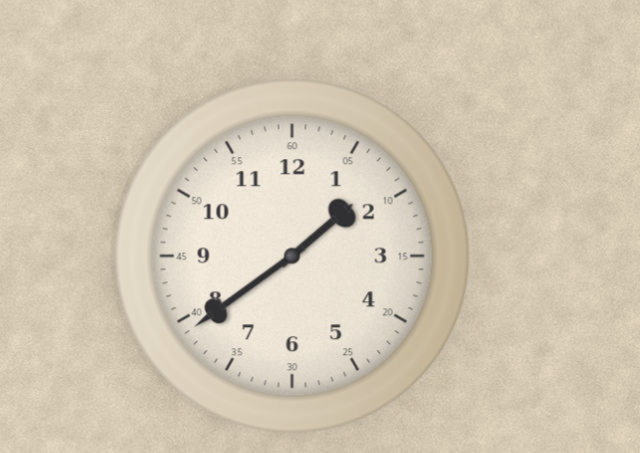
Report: 1:39
